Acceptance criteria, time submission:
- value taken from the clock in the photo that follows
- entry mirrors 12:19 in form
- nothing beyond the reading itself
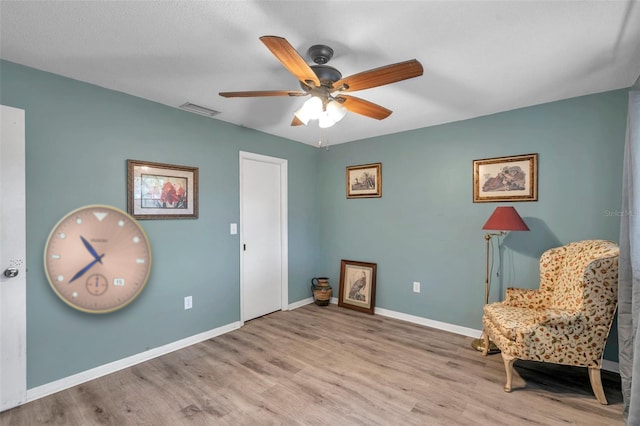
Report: 10:38
